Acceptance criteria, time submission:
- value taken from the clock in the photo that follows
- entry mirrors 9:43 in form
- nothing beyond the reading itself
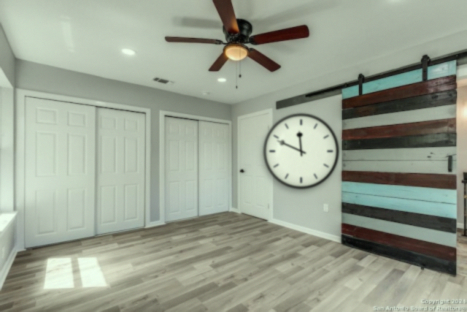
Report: 11:49
